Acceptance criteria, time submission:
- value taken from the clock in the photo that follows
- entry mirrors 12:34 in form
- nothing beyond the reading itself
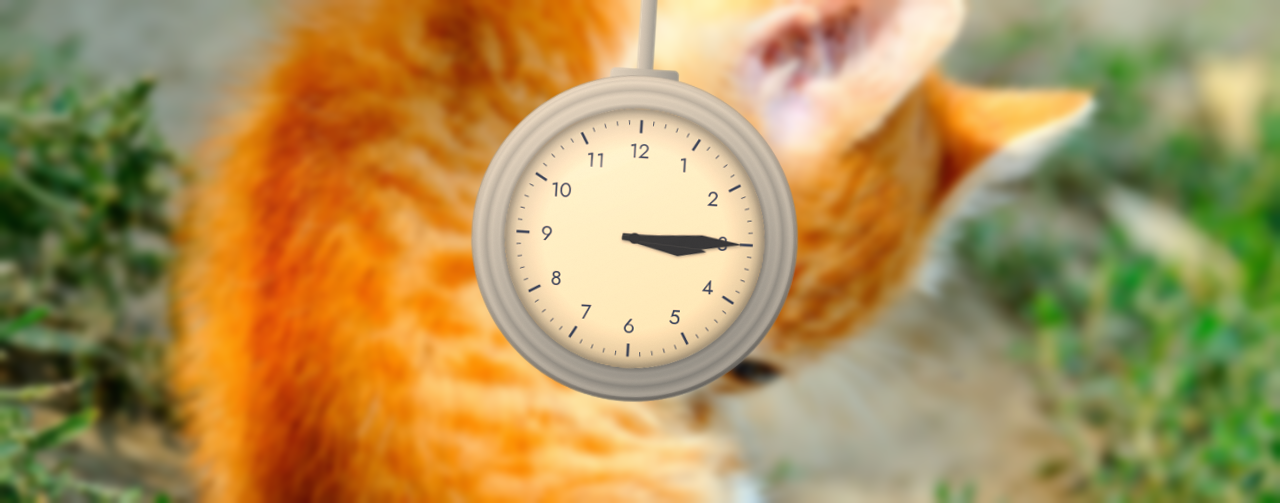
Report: 3:15
